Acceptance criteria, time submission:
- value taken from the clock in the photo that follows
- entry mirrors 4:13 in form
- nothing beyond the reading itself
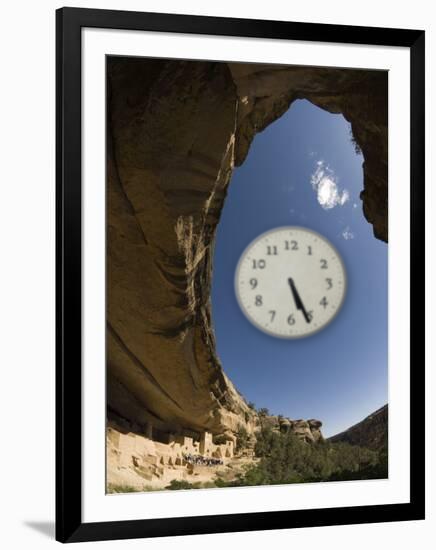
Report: 5:26
